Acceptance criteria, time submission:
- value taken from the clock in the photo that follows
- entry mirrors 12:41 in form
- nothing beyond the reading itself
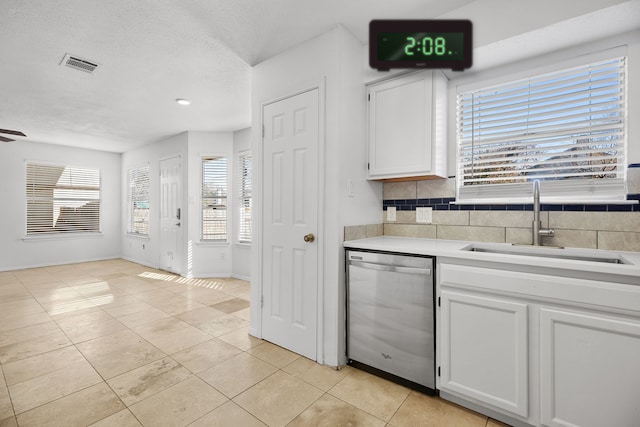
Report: 2:08
